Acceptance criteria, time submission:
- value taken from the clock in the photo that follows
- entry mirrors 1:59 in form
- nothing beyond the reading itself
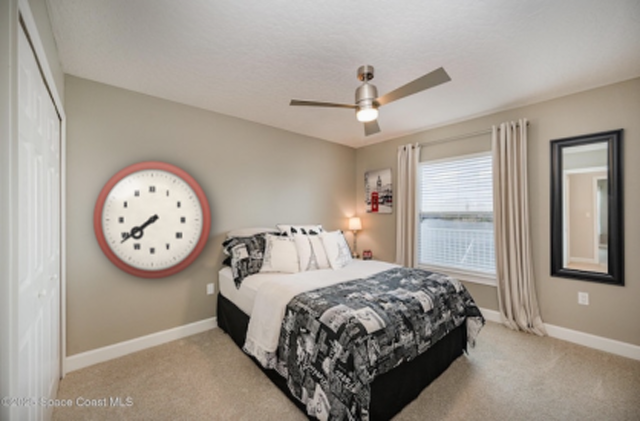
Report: 7:39
